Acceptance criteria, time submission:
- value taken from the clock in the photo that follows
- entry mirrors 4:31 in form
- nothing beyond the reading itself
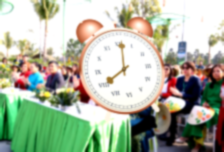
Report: 8:01
